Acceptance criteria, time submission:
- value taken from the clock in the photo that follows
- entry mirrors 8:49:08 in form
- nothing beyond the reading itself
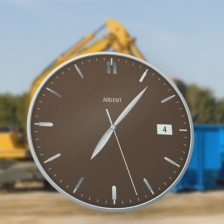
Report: 7:06:27
